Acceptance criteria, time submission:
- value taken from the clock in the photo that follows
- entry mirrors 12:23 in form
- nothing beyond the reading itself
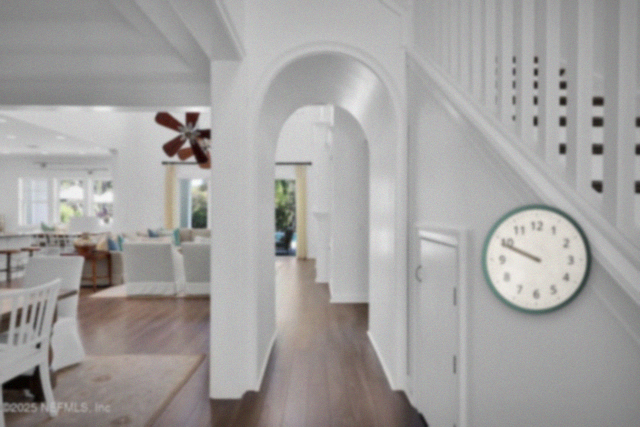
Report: 9:49
